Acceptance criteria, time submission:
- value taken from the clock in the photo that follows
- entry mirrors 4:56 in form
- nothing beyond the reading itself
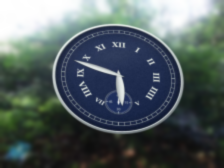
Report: 5:48
